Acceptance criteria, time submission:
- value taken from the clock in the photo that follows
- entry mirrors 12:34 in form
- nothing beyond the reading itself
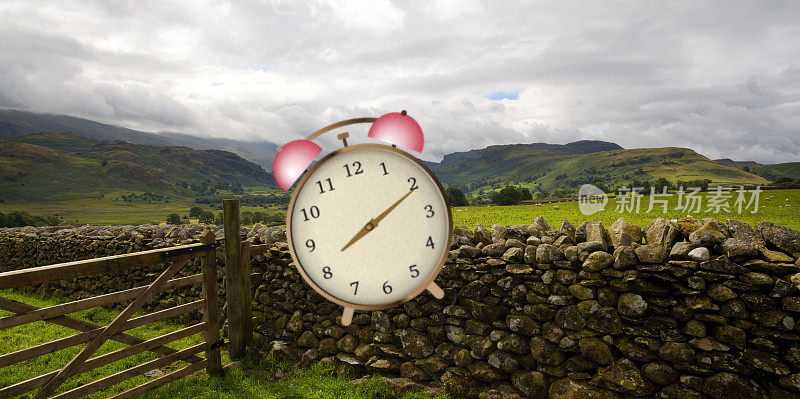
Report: 8:11
